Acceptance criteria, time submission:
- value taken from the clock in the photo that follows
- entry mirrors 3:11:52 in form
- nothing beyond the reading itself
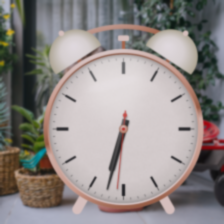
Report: 6:32:31
